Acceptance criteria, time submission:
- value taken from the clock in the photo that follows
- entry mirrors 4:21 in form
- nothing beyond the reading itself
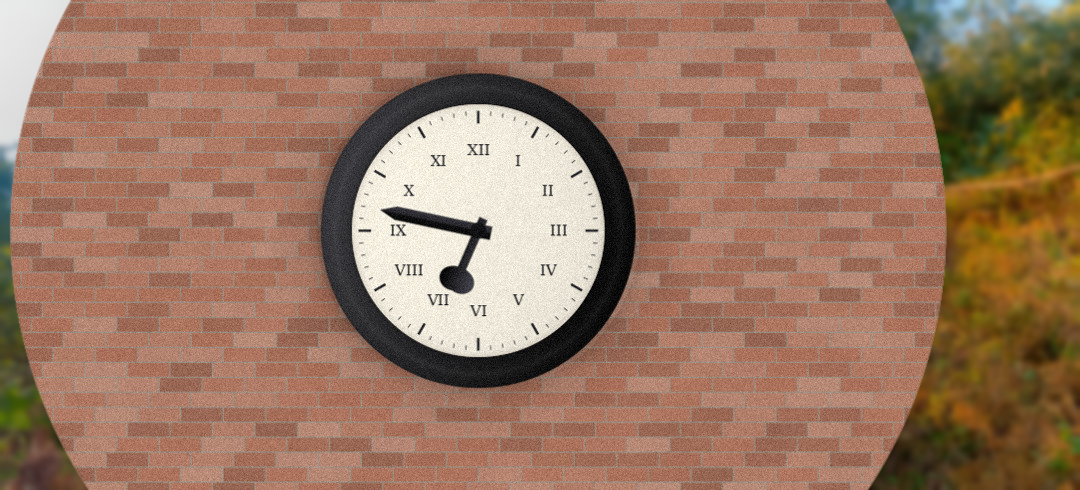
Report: 6:47
